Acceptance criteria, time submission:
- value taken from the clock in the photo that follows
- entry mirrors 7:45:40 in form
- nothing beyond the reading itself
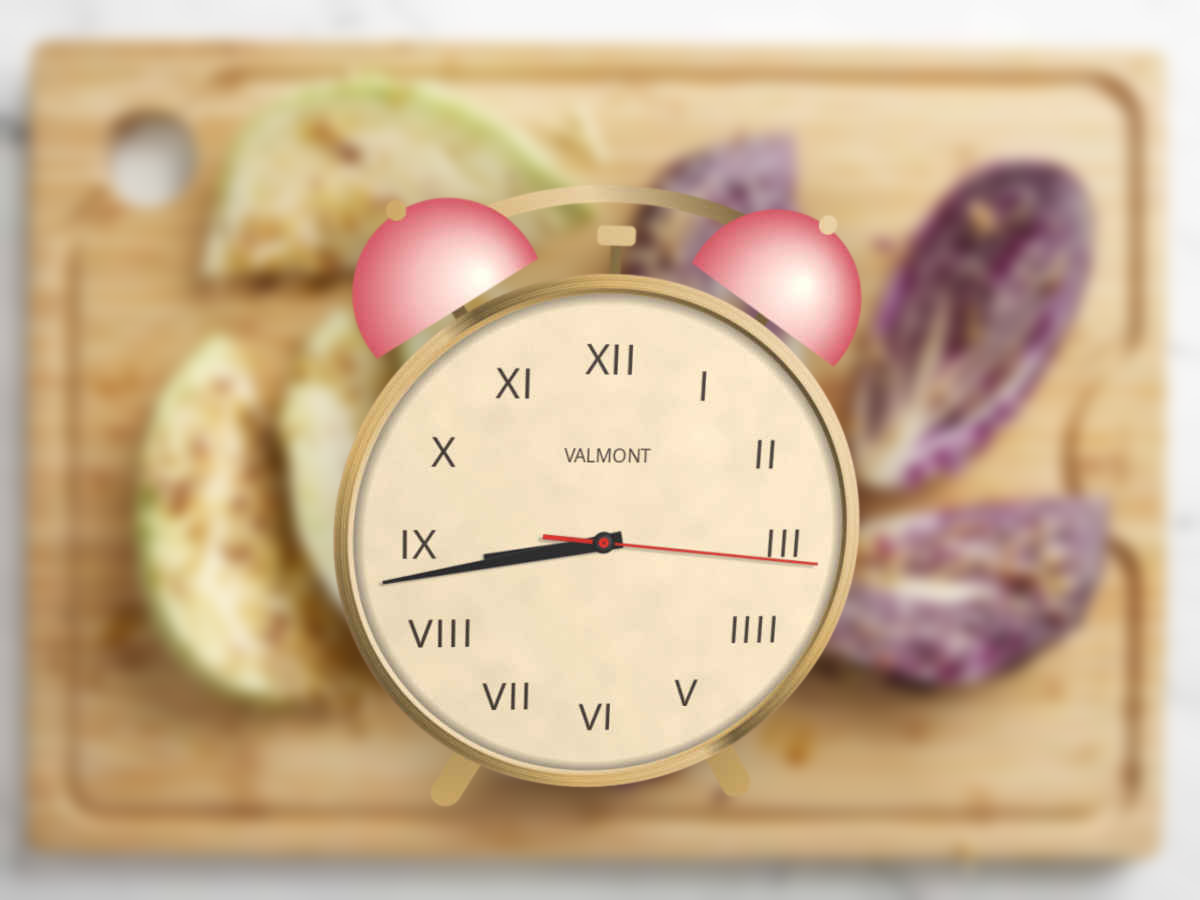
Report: 8:43:16
